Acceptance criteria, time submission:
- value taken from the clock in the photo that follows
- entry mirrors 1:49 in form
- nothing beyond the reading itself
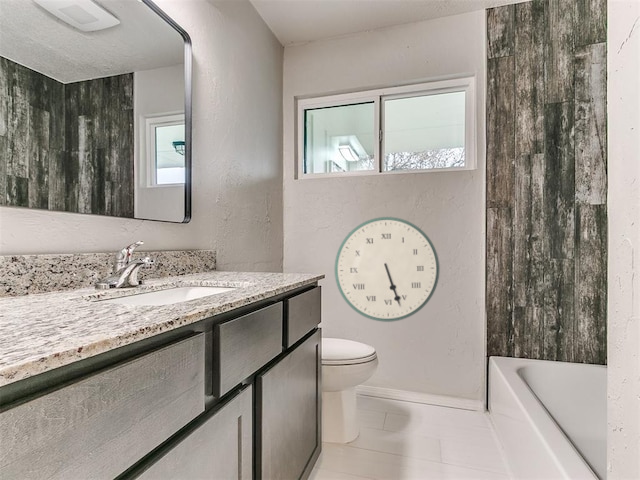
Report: 5:27
